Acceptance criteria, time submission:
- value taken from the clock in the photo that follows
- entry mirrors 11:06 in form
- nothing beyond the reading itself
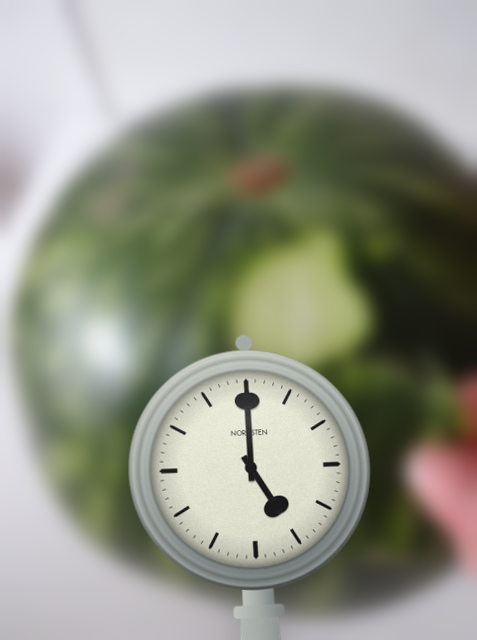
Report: 5:00
